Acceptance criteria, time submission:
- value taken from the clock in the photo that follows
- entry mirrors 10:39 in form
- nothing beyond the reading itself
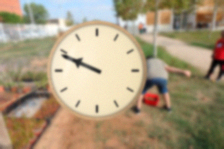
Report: 9:49
